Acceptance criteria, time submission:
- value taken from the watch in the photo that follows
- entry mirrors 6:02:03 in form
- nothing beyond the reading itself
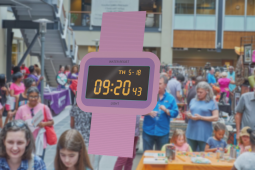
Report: 9:20:43
